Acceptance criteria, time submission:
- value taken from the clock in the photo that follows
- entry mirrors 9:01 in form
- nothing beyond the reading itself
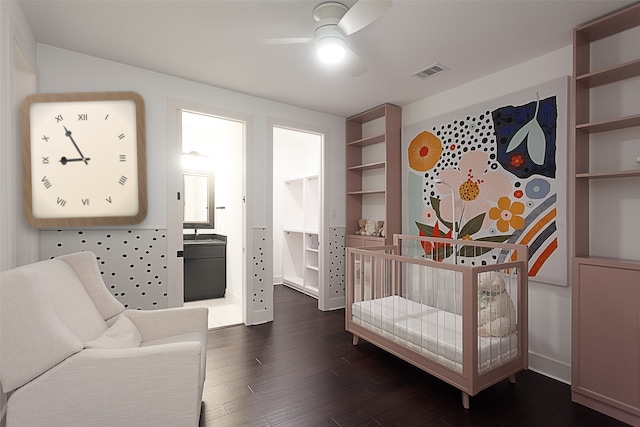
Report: 8:55
